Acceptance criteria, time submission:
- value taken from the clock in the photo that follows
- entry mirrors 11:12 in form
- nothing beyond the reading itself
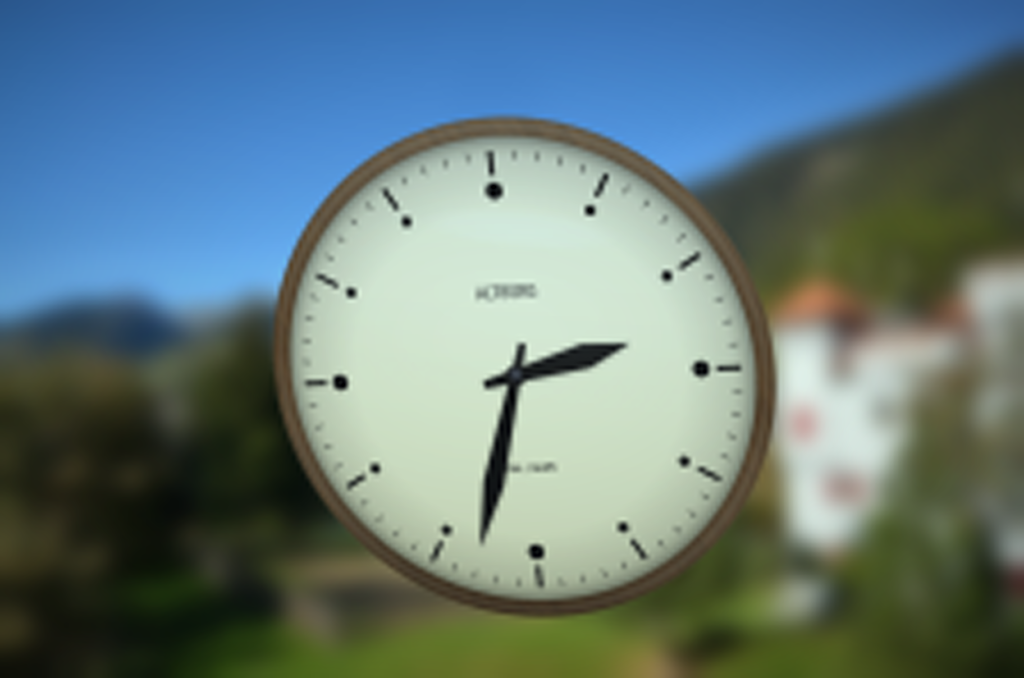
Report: 2:33
